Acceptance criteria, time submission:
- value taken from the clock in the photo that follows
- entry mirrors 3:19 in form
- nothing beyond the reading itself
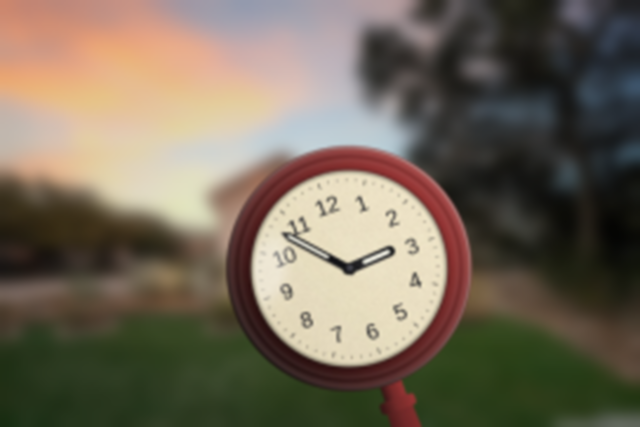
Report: 2:53
